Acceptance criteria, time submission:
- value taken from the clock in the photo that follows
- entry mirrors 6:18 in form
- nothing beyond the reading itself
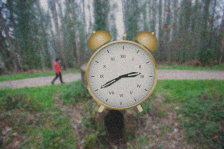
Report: 2:40
